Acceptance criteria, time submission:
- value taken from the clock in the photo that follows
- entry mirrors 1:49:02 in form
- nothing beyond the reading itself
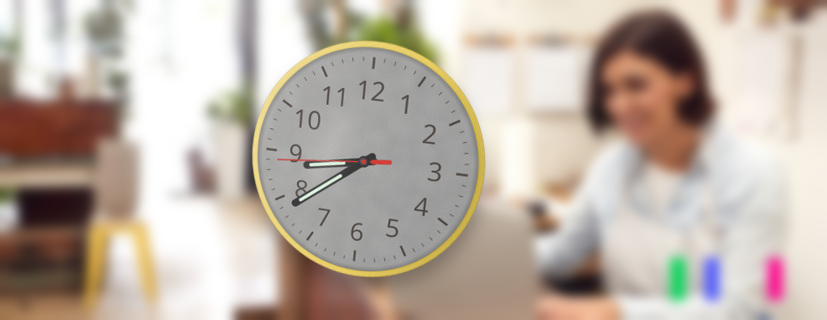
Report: 8:38:44
